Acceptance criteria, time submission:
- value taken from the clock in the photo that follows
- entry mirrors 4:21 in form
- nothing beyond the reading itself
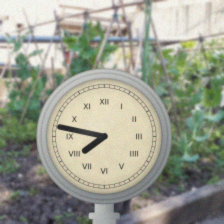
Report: 7:47
